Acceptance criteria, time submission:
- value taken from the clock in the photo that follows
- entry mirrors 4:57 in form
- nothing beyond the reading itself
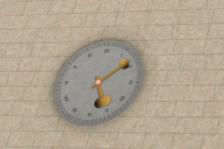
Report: 5:08
